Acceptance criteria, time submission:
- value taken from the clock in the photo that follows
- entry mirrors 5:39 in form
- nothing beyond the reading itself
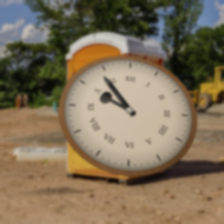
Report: 9:54
